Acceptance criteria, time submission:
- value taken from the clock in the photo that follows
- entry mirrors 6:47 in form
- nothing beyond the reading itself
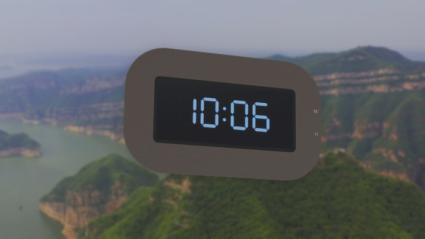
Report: 10:06
